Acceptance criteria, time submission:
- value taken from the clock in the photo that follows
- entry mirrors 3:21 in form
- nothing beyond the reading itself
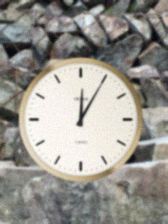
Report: 12:05
